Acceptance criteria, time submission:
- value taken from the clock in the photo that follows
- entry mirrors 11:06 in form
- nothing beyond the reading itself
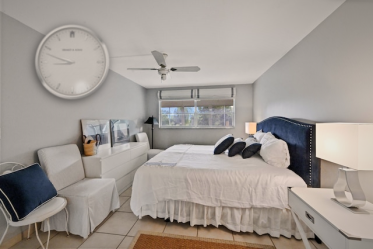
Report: 8:48
